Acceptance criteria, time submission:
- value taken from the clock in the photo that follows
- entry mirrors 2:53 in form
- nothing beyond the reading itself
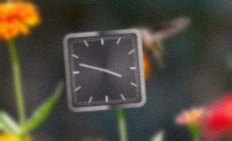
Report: 3:48
